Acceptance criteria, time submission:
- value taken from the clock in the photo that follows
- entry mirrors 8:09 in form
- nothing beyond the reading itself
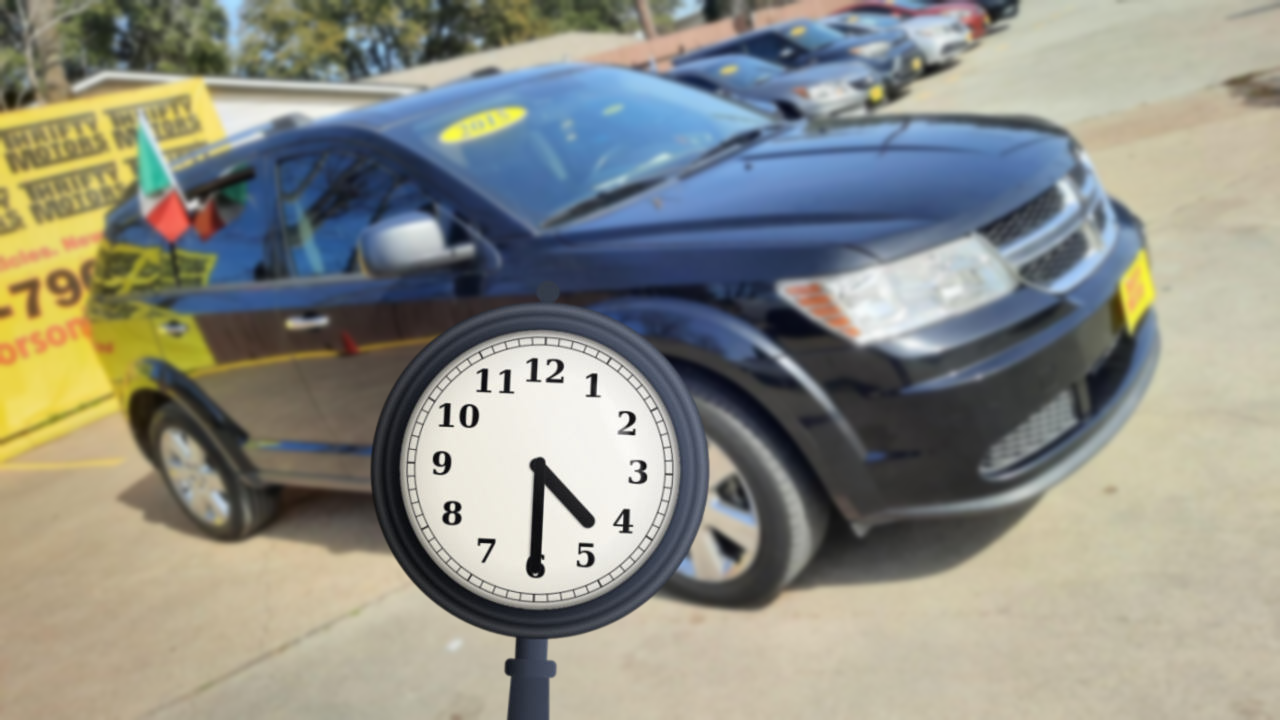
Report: 4:30
